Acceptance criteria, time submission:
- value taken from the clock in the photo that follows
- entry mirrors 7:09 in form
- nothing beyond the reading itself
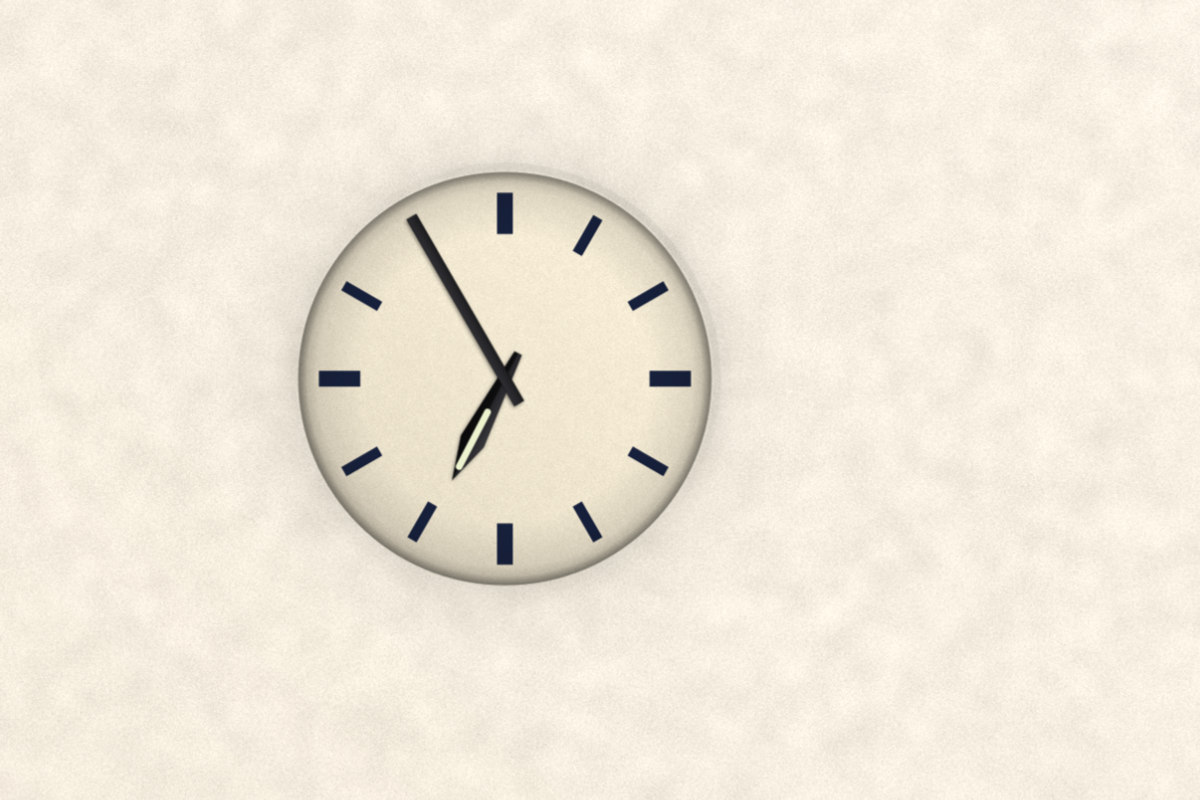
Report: 6:55
